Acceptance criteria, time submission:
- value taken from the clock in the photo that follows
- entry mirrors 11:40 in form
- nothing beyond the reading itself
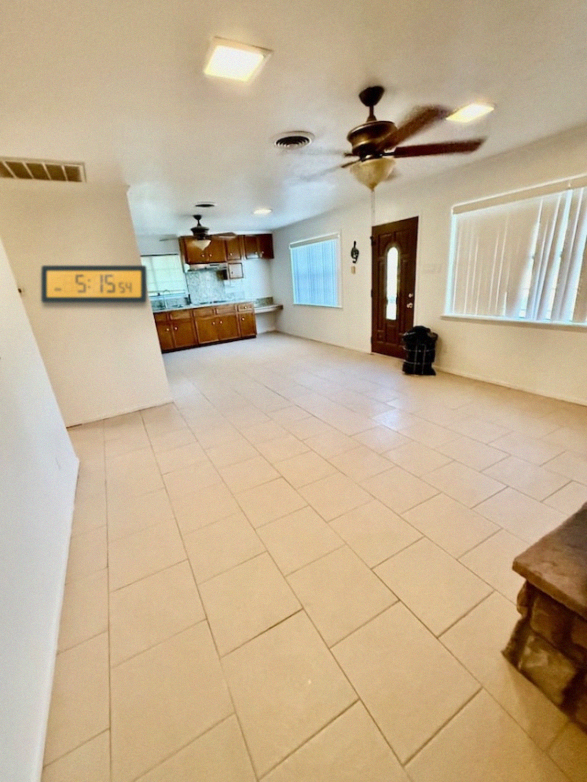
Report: 5:15
